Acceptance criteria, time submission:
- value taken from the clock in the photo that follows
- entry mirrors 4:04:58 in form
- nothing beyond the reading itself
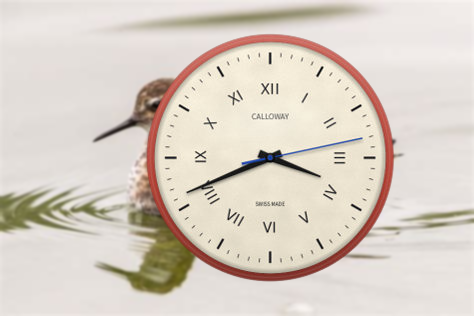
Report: 3:41:13
